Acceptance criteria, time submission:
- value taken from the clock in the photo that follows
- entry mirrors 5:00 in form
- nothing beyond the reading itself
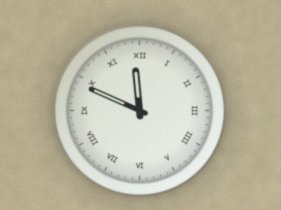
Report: 11:49
